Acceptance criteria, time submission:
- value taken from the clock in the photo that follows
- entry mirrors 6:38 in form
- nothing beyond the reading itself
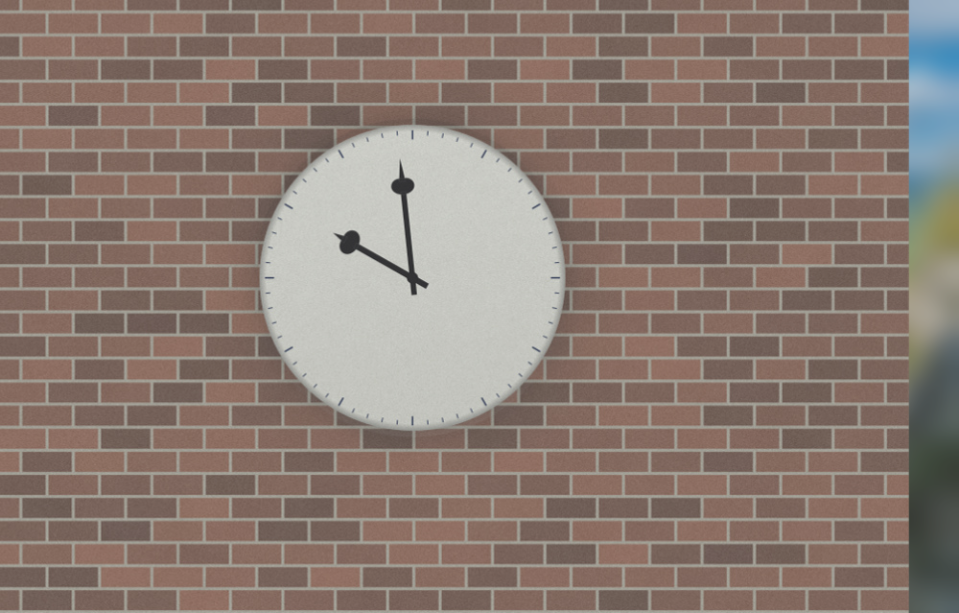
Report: 9:59
